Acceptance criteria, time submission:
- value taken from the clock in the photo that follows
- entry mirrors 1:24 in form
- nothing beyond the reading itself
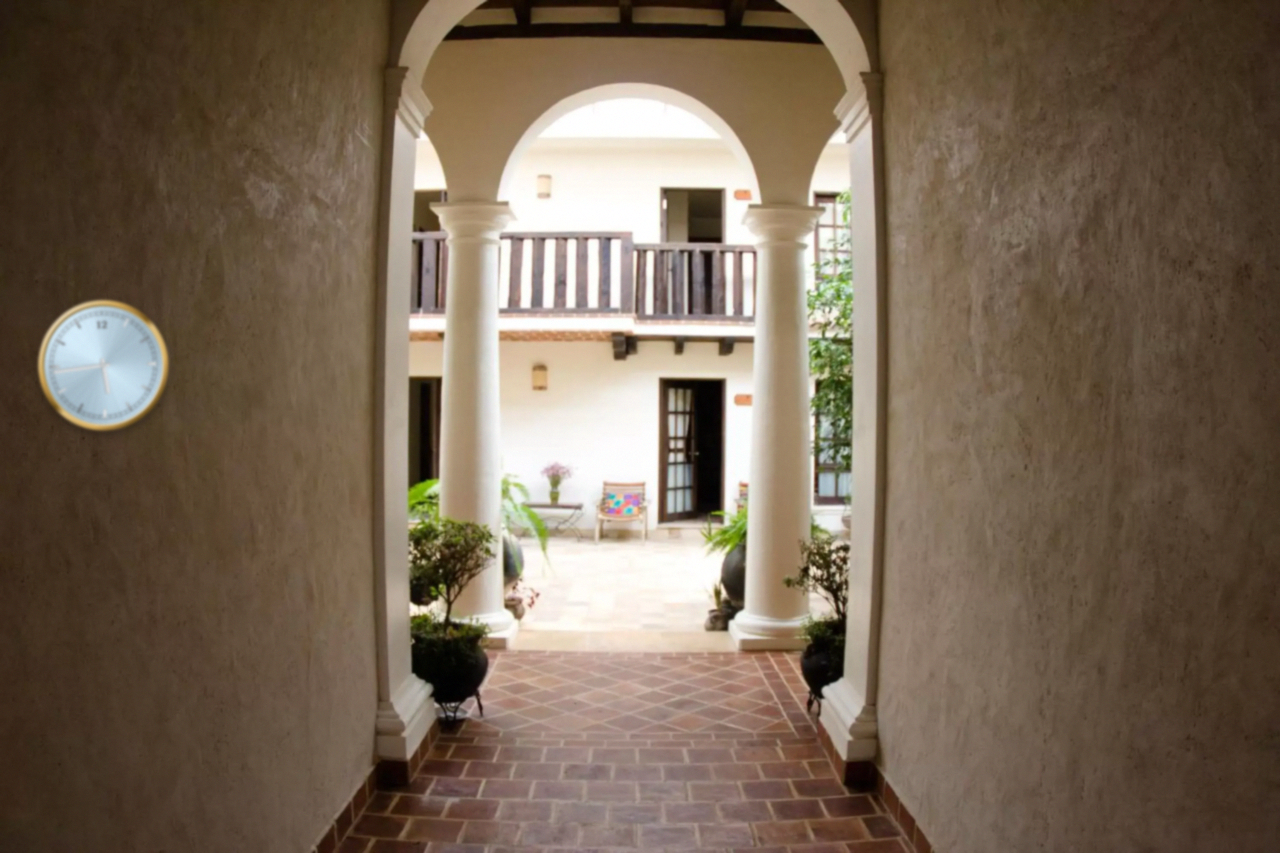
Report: 5:44
